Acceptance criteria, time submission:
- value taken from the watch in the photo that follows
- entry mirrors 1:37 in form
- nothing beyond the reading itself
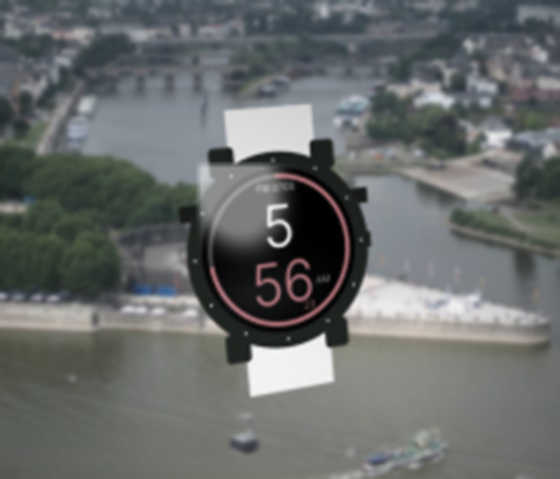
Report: 5:56
